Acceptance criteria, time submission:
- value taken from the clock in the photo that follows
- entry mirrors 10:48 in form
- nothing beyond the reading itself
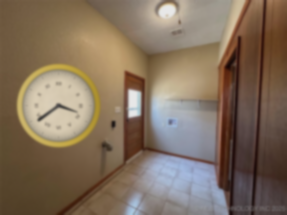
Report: 3:39
